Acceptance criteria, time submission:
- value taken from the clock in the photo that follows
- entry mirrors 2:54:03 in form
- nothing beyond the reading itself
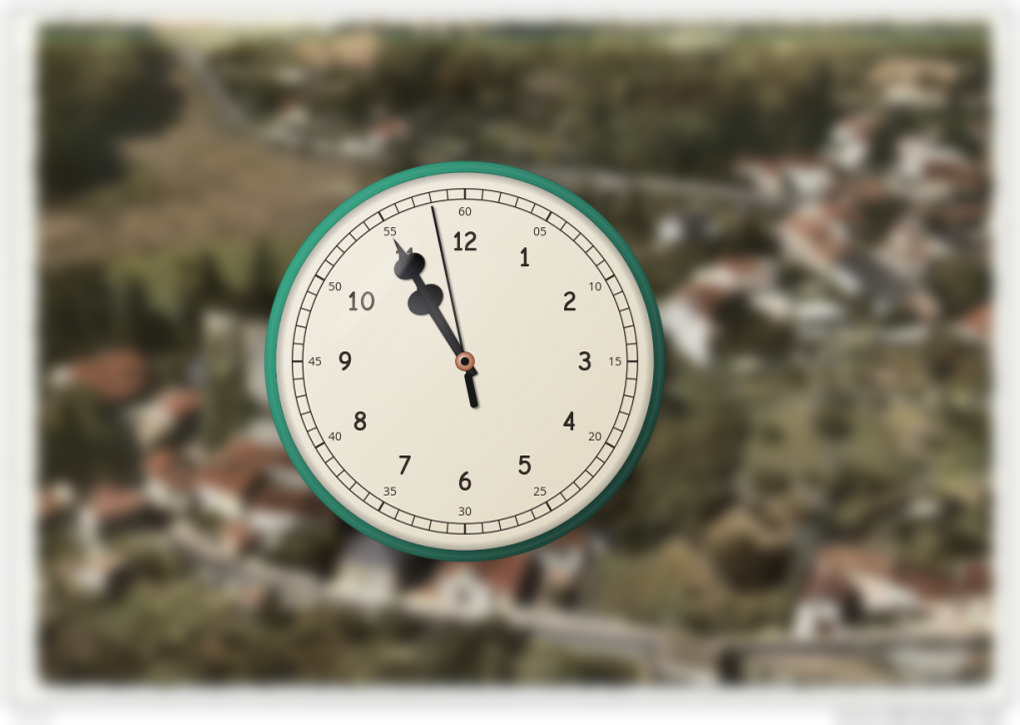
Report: 10:54:58
